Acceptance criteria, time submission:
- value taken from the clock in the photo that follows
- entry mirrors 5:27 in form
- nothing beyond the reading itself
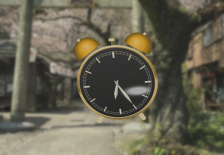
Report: 6:25
